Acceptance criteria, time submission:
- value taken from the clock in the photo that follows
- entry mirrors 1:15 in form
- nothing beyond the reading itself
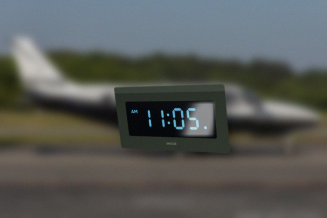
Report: 11:05
